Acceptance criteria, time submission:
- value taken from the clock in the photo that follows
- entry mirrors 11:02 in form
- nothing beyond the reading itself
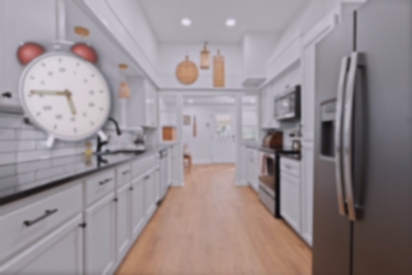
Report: 5:46
